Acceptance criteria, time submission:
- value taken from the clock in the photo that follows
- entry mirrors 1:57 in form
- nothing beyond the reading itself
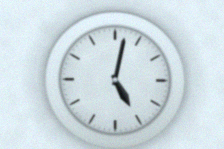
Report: 5:02
